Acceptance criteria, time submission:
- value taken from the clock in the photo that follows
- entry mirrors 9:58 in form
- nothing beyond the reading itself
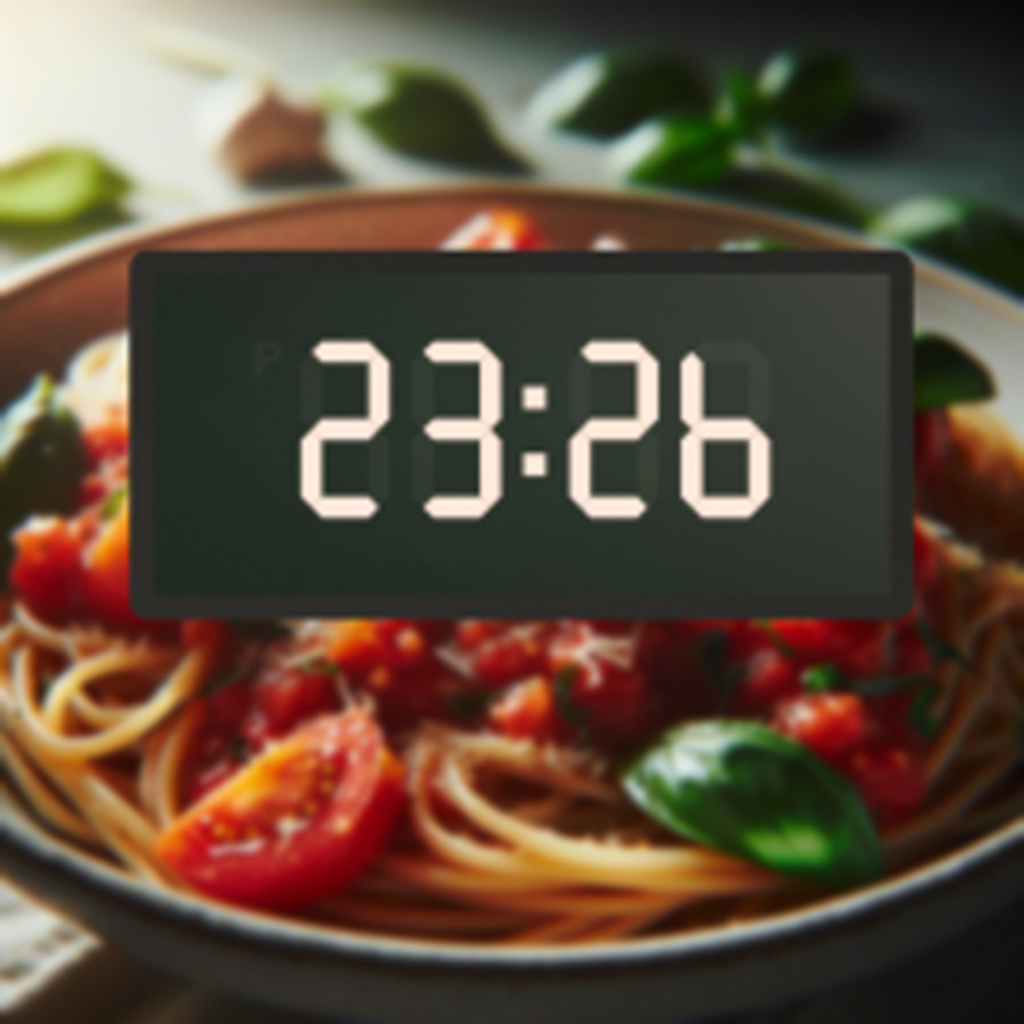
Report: 23:26
